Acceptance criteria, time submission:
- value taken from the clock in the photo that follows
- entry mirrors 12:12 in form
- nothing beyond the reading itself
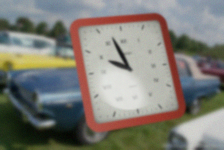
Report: 9:57
